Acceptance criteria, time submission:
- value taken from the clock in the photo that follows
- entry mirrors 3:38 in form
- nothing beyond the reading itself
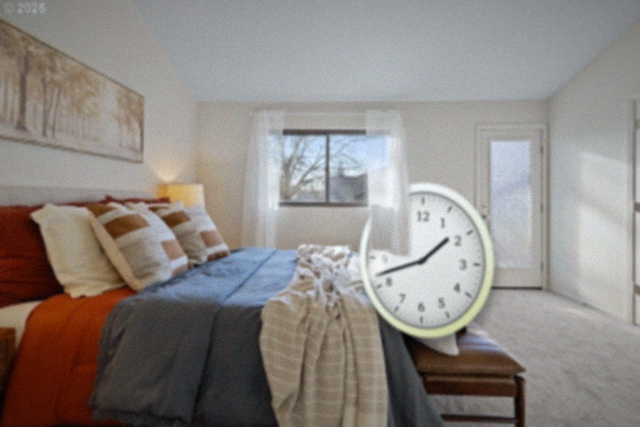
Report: 1:42
